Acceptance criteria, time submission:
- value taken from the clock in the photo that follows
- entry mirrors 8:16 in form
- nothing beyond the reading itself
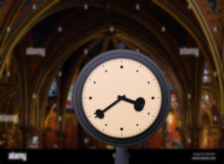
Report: 3:39
